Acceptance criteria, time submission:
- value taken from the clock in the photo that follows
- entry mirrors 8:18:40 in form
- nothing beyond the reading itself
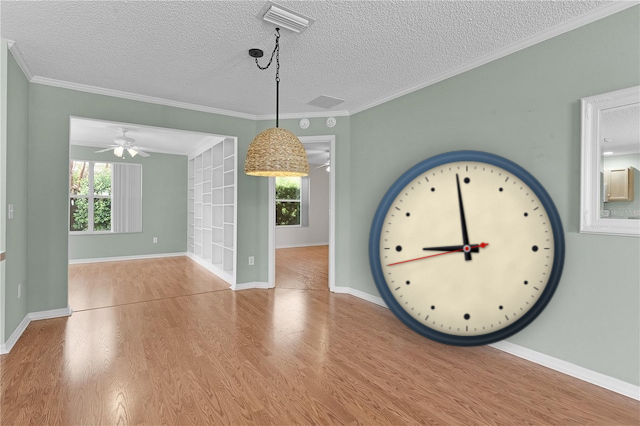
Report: 8:58:43
